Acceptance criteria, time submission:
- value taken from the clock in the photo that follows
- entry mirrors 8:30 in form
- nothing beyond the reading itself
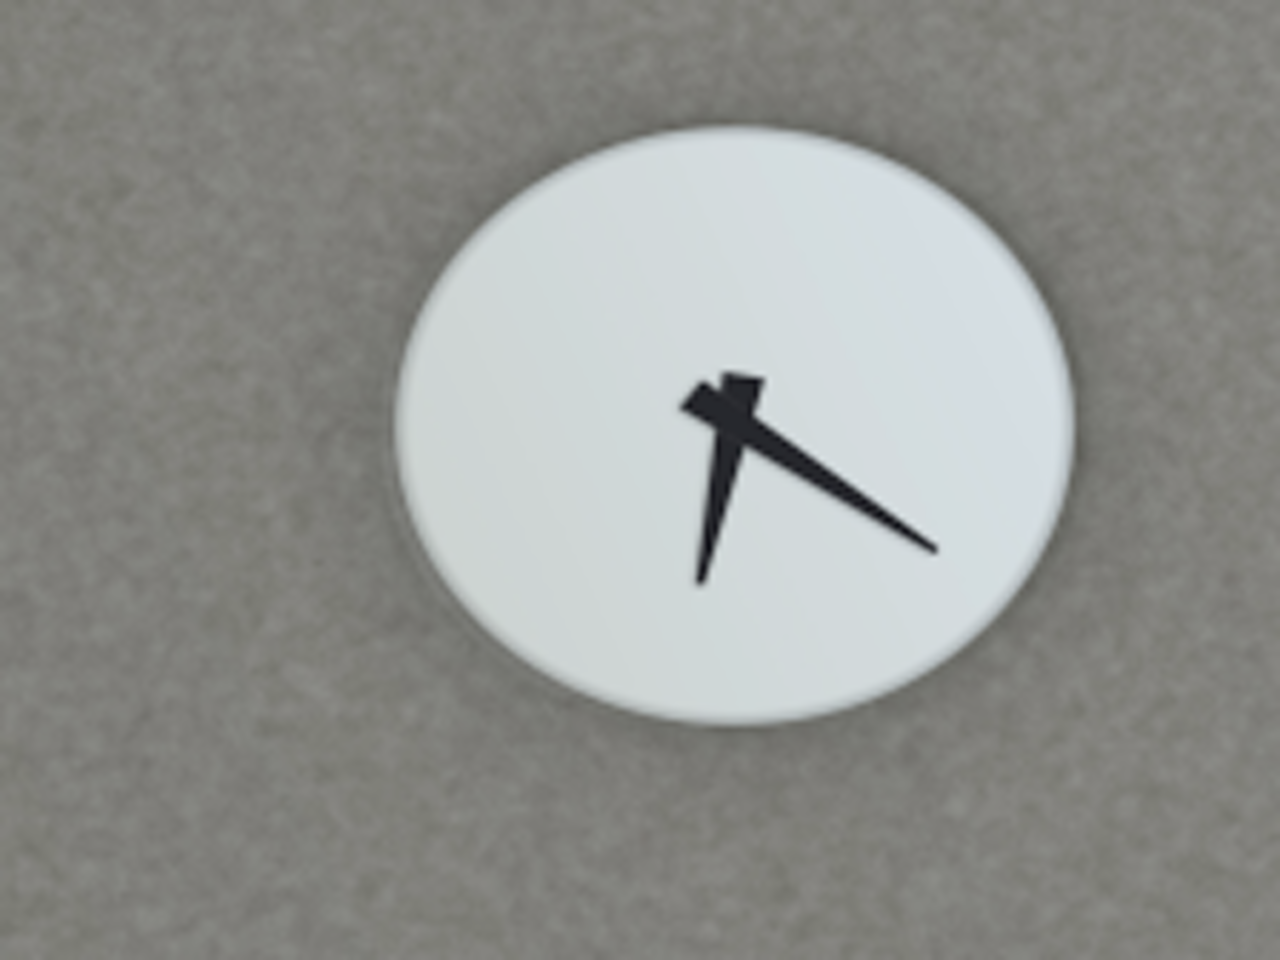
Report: 6:21
